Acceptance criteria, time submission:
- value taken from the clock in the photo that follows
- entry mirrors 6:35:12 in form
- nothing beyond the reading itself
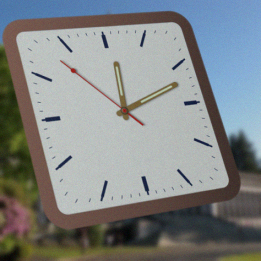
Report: 12:11:53
